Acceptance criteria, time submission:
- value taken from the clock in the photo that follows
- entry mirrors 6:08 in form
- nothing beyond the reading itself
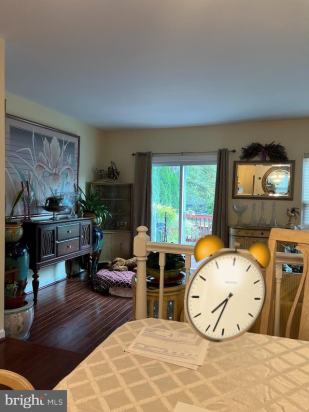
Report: 7:33
